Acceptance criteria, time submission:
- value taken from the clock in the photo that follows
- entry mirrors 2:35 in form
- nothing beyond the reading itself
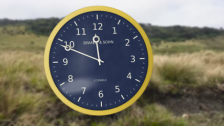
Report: 11:49
